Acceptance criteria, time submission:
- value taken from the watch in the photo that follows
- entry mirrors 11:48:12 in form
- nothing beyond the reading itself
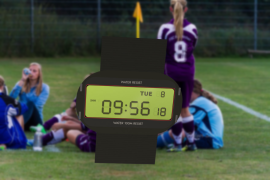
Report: 9:56:18
